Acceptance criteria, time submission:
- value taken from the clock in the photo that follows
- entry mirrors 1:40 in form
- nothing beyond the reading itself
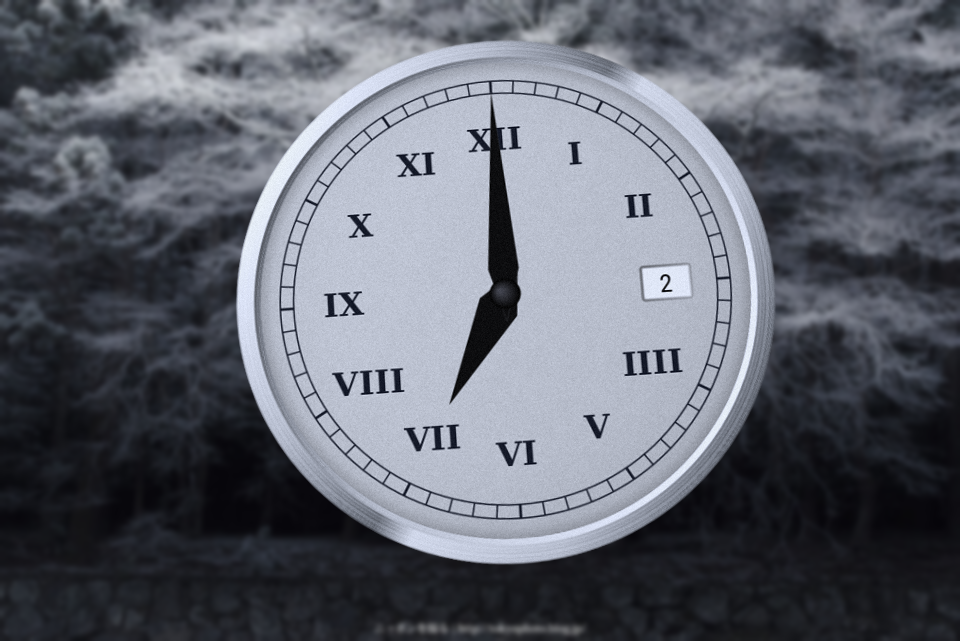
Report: 7:00
